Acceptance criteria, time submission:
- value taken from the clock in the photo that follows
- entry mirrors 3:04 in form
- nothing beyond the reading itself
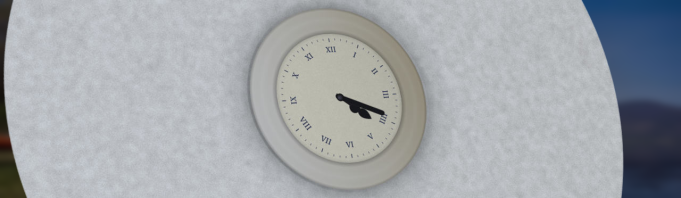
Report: 4:19
